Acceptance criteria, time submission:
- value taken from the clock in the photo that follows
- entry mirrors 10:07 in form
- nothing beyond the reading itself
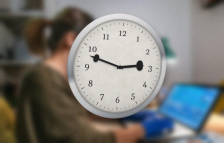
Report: 2:48
